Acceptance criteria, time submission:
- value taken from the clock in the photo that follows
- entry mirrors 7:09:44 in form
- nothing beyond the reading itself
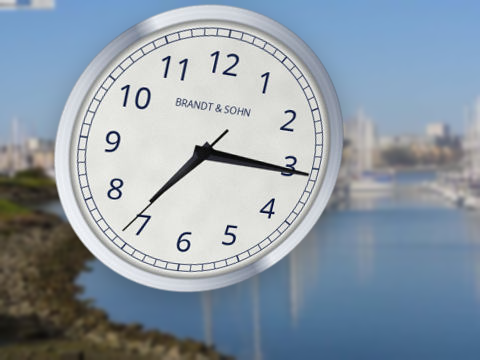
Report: 7:15:36
